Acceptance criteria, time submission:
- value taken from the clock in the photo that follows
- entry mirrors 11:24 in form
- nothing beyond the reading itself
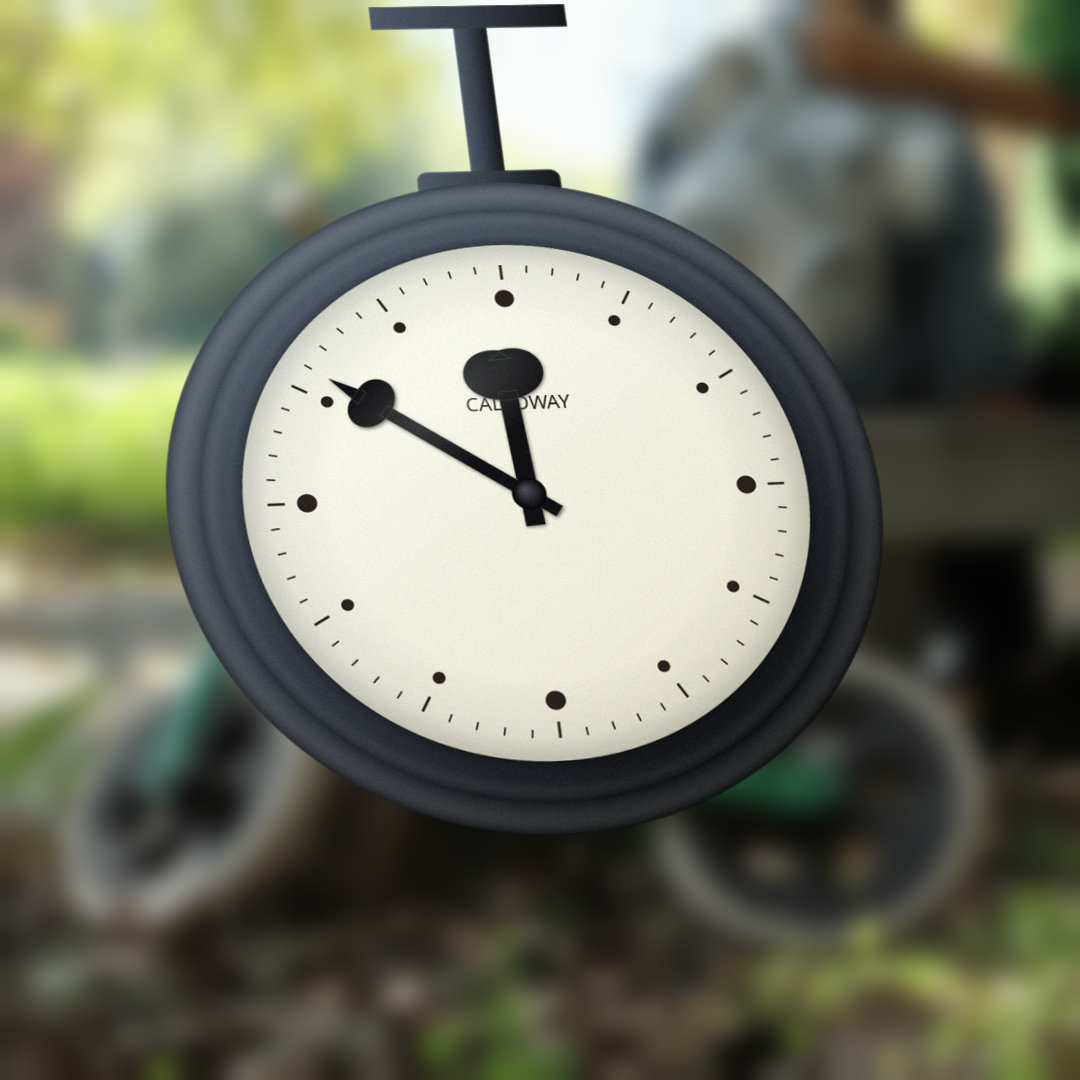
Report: 11:51
